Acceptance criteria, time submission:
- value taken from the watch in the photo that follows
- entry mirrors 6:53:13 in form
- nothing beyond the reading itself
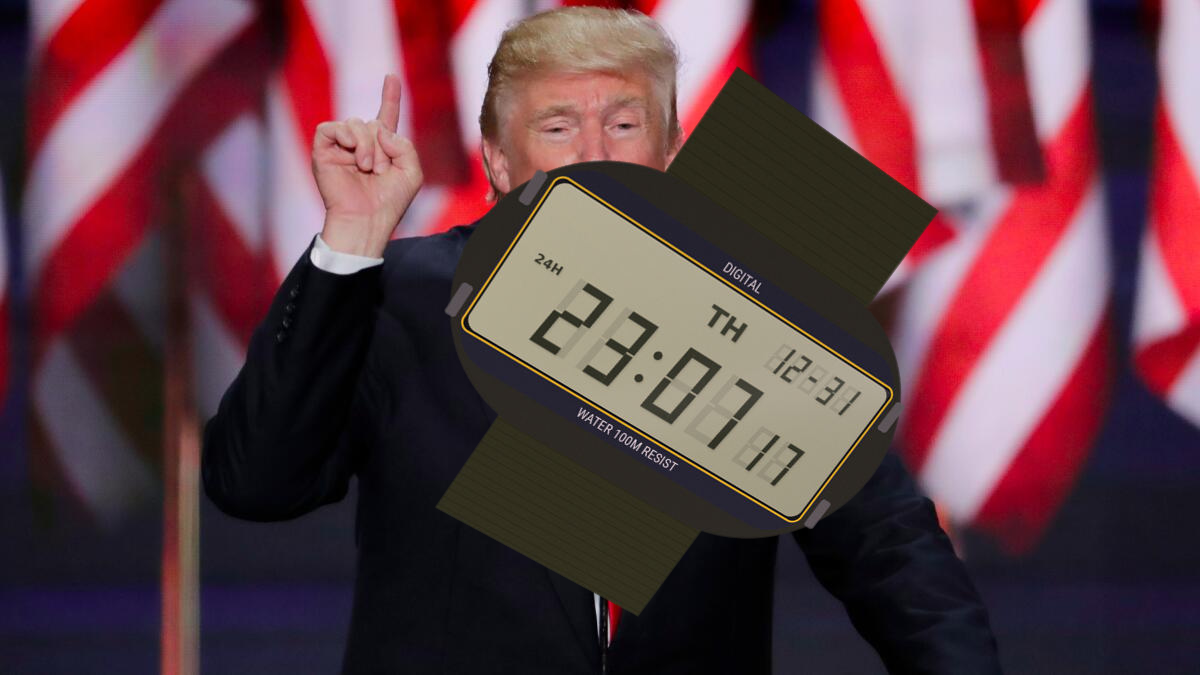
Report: 23:07:17
